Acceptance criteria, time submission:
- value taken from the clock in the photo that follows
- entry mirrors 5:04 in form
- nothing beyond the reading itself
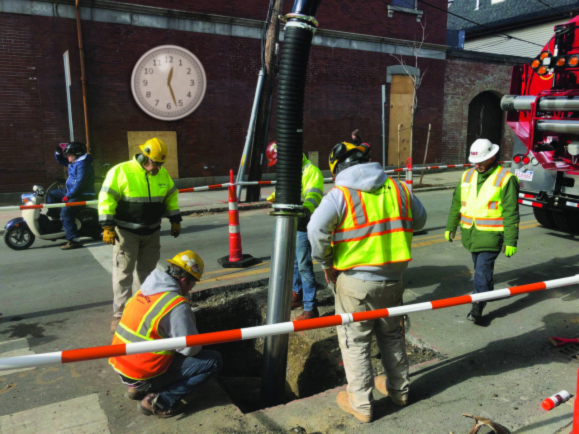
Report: 12:27
